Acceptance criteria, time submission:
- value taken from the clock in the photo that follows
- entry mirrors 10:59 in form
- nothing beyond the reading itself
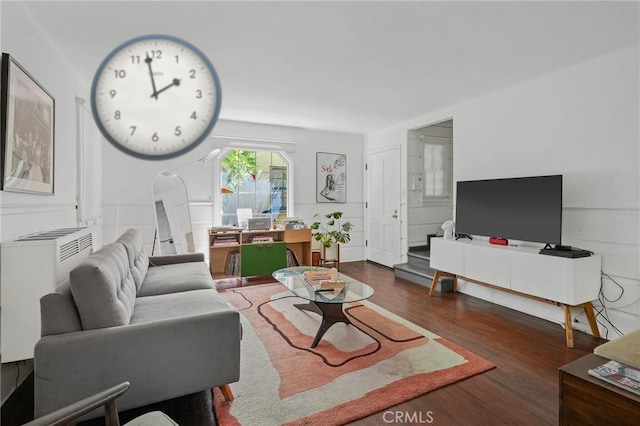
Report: 1:58
